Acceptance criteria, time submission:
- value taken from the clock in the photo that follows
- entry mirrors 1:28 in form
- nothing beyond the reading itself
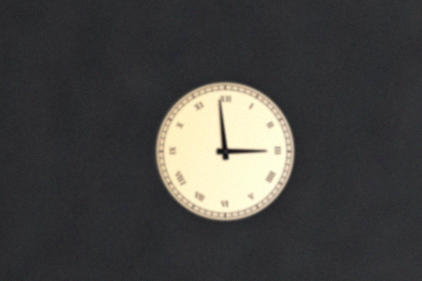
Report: 2:59
